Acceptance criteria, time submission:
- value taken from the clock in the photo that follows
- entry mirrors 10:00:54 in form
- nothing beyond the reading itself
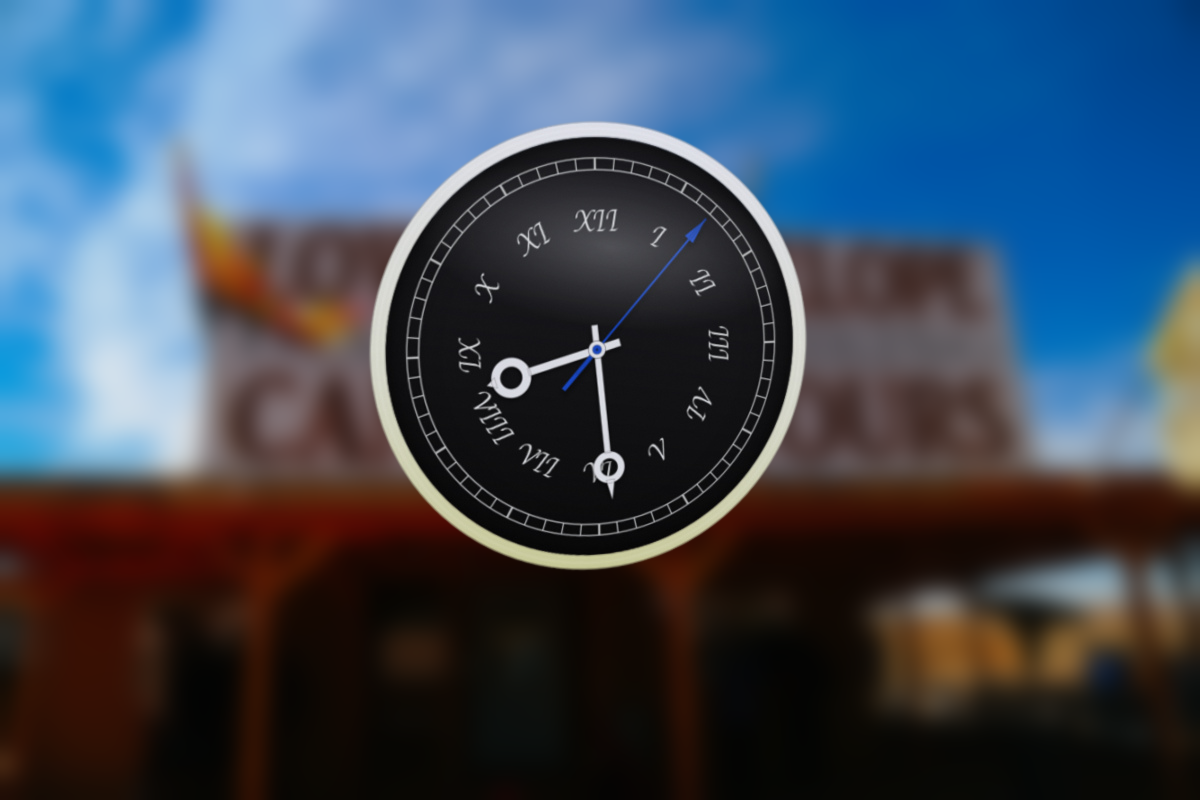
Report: 8:29:07
